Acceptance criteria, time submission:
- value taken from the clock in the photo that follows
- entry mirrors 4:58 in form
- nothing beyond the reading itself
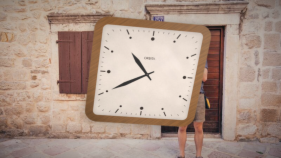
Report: 10:40
